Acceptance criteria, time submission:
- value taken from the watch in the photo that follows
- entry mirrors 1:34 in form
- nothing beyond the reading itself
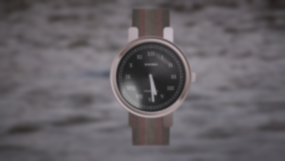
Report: 5:29
